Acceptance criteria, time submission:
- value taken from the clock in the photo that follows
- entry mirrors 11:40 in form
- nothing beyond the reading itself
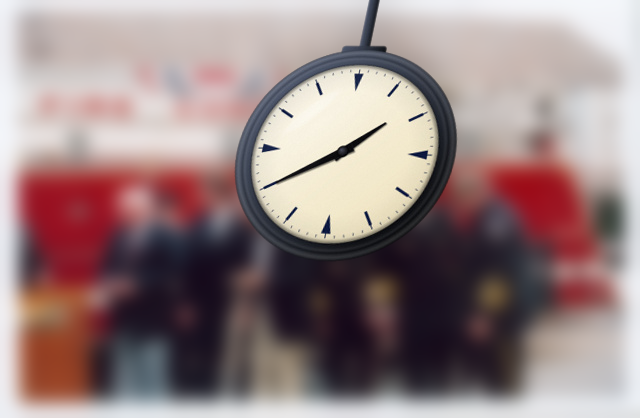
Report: 1:40
